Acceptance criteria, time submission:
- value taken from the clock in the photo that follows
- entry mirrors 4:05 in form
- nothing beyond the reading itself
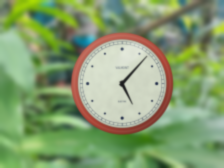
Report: 5:07
